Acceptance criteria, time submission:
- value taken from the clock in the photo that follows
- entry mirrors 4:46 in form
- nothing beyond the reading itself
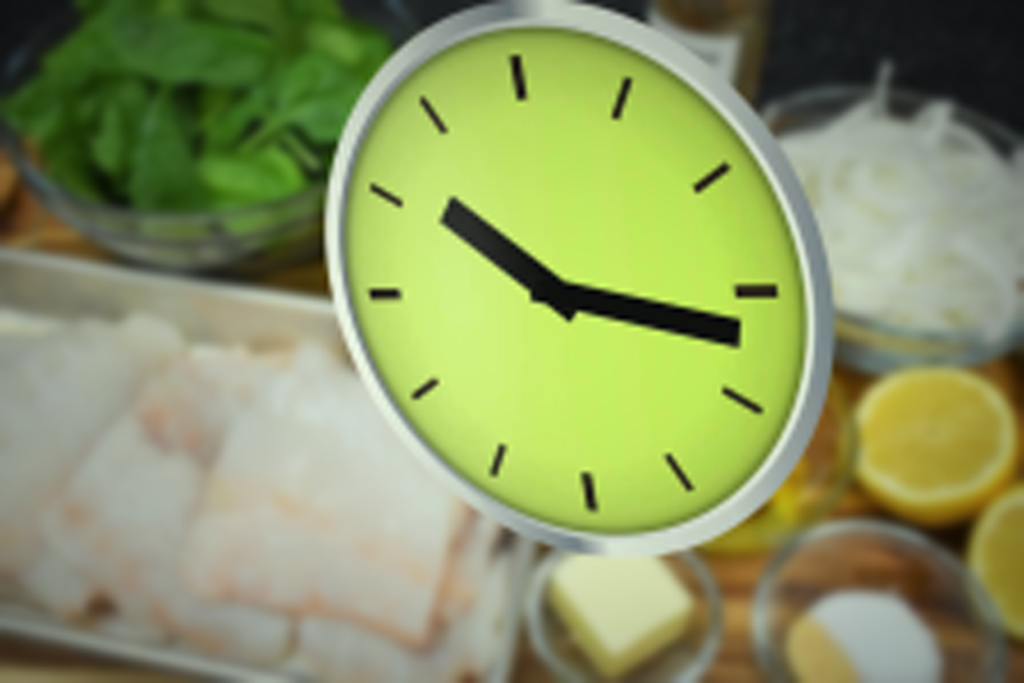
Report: 10:17
